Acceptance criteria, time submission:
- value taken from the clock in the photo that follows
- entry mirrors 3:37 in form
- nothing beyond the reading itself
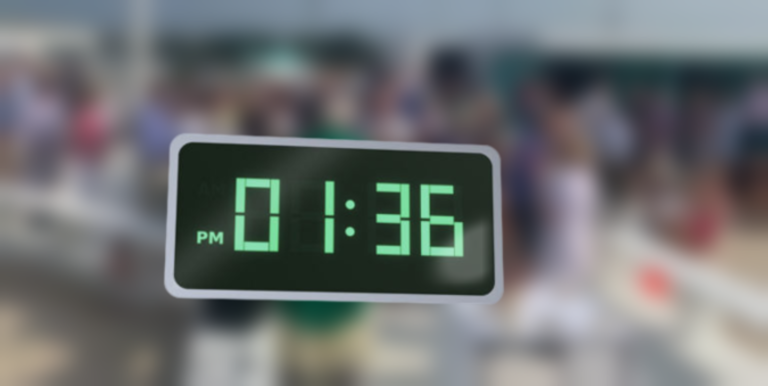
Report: 1:36
